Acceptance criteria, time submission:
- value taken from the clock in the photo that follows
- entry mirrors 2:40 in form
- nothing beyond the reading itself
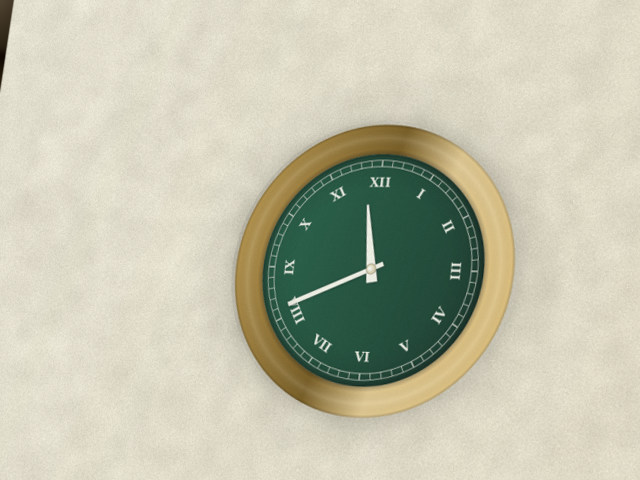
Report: 11:41
